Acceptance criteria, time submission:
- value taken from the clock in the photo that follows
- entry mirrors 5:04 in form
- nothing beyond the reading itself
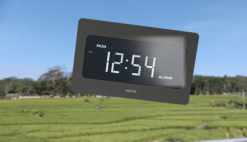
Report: 12:54
